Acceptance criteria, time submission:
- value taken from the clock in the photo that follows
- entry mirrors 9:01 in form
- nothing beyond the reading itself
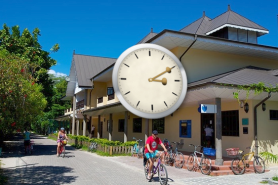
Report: 3:10
